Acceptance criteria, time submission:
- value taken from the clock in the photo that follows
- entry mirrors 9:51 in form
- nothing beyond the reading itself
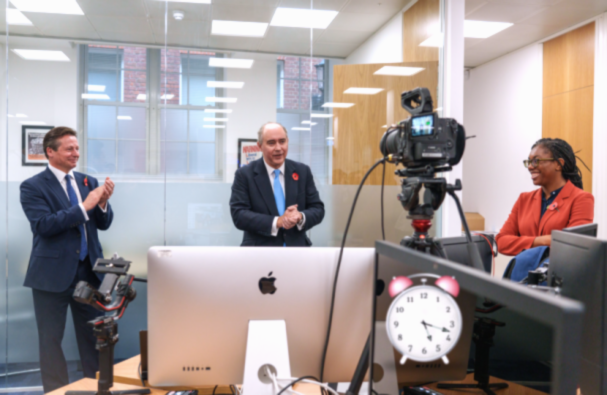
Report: 5:18
